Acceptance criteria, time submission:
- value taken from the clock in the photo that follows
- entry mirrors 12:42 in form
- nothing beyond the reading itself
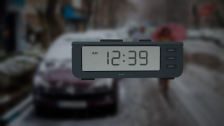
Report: 12:39
